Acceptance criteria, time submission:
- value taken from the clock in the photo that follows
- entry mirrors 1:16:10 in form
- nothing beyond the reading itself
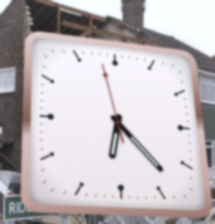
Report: 6:22:58
